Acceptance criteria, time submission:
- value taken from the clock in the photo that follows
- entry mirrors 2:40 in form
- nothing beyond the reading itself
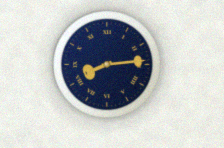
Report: 8:14
